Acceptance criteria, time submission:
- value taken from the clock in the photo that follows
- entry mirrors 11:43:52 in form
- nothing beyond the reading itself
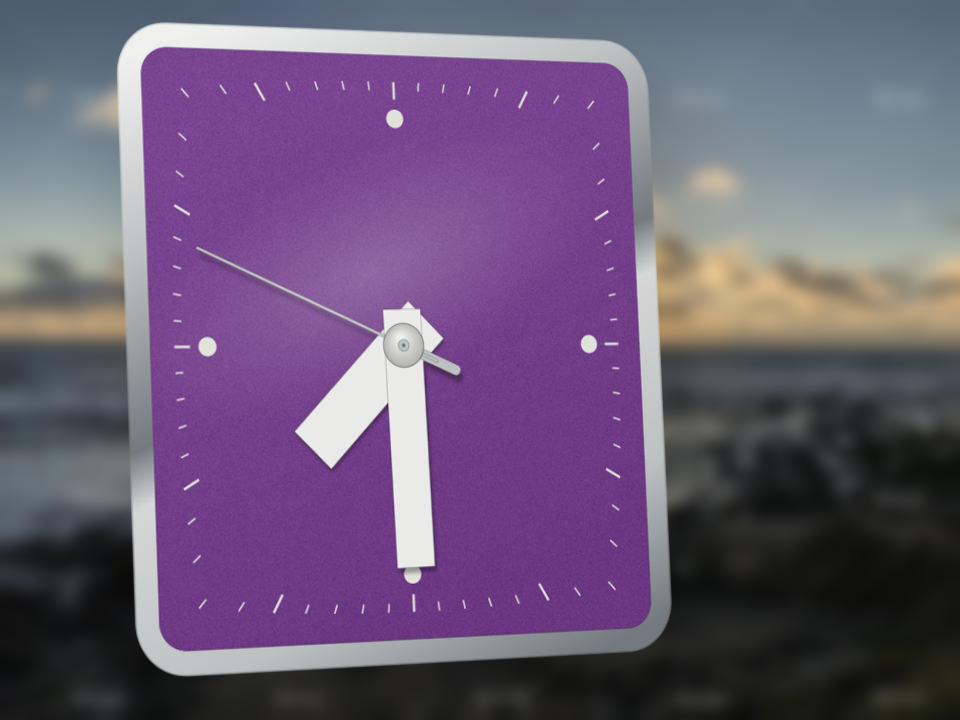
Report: 7:29:49
